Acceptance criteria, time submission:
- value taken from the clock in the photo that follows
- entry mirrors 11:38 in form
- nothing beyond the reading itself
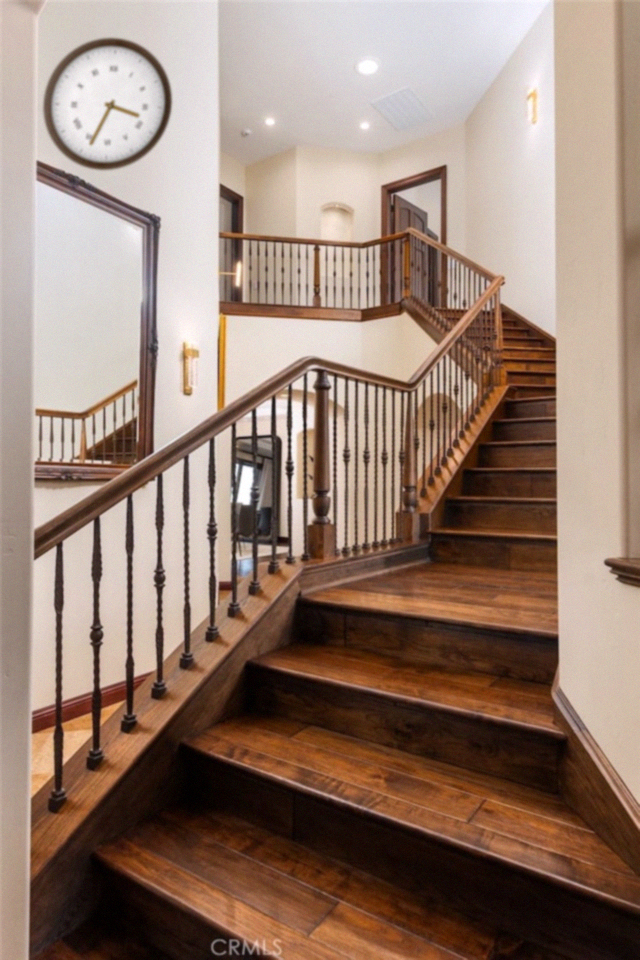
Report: 3:34
